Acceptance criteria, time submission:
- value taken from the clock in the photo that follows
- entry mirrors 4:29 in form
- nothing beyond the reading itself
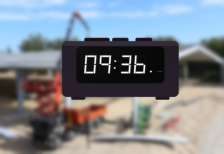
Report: 9:36
